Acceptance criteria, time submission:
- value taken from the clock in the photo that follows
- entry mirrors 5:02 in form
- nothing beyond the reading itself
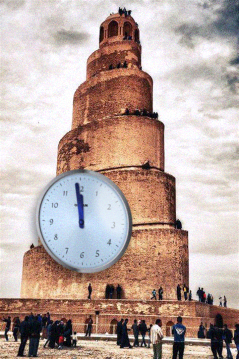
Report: 11:59
